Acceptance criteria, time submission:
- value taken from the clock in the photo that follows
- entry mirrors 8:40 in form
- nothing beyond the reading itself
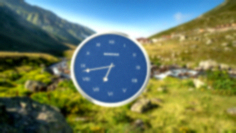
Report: 6:43
